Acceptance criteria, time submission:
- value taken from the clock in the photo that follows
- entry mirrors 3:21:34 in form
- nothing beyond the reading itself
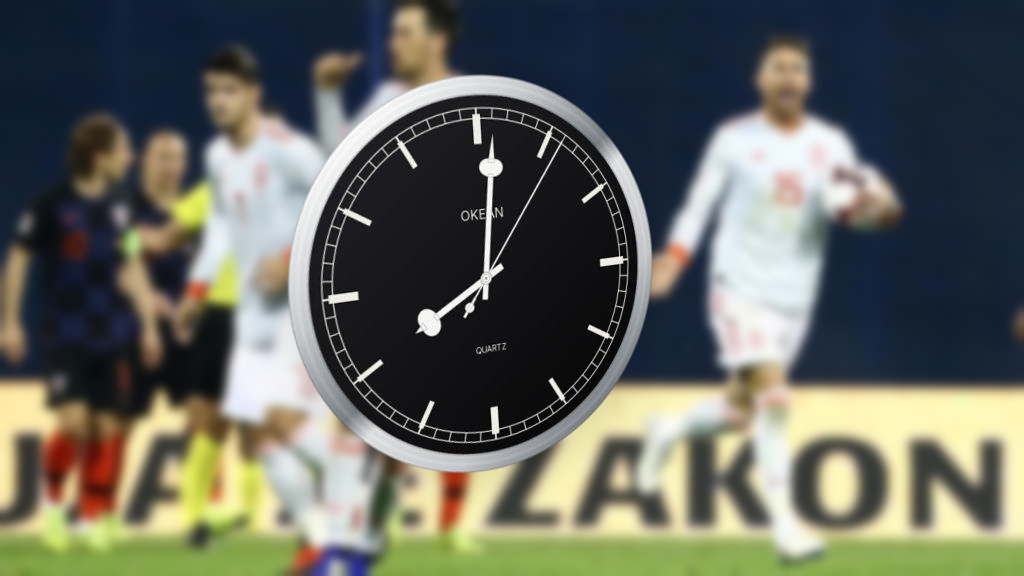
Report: 8:01:06
